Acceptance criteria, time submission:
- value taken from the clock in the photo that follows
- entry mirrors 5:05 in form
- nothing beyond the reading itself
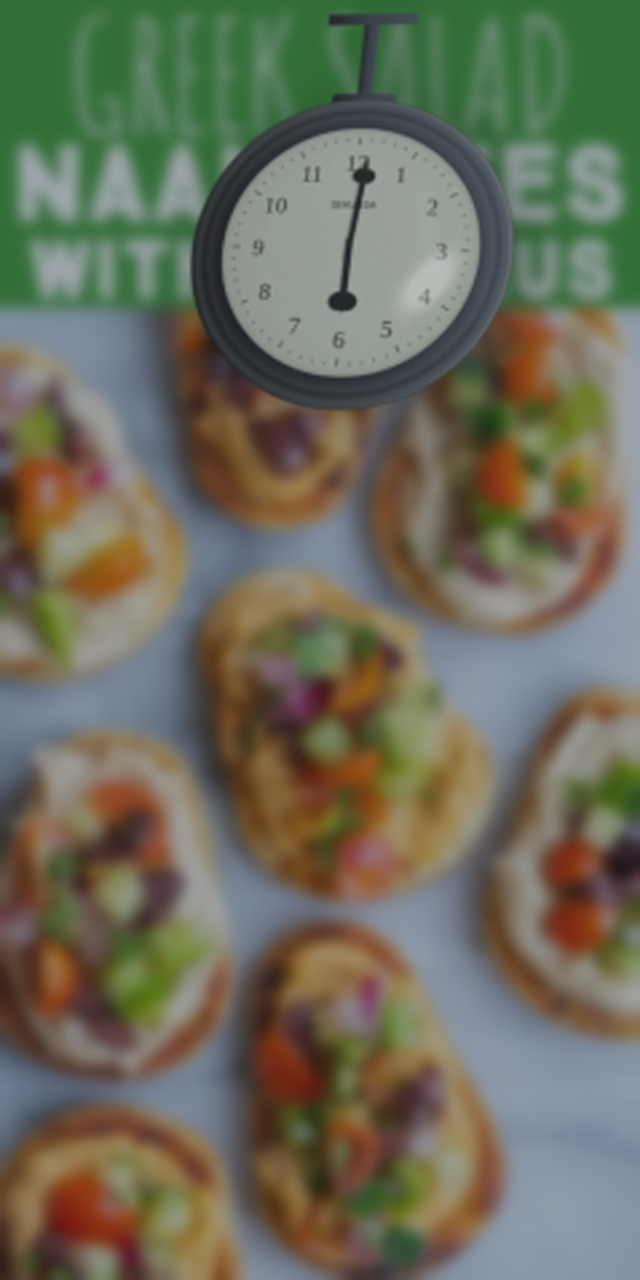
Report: 6:01
